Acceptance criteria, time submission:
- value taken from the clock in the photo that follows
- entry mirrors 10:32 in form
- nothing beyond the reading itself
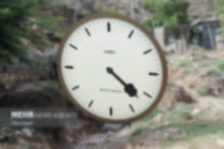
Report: 4:22
